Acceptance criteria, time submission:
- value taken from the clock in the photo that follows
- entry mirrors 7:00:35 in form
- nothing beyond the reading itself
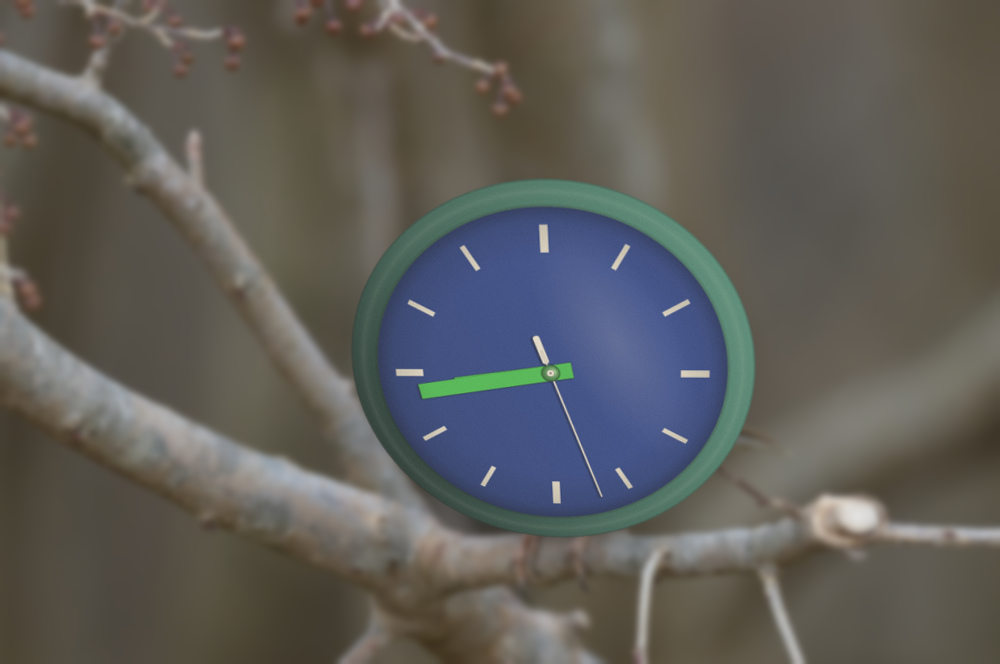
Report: 8:43:27
